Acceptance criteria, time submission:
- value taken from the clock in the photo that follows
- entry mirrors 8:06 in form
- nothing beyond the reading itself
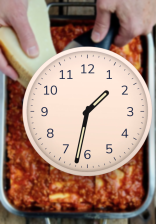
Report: 1:32
